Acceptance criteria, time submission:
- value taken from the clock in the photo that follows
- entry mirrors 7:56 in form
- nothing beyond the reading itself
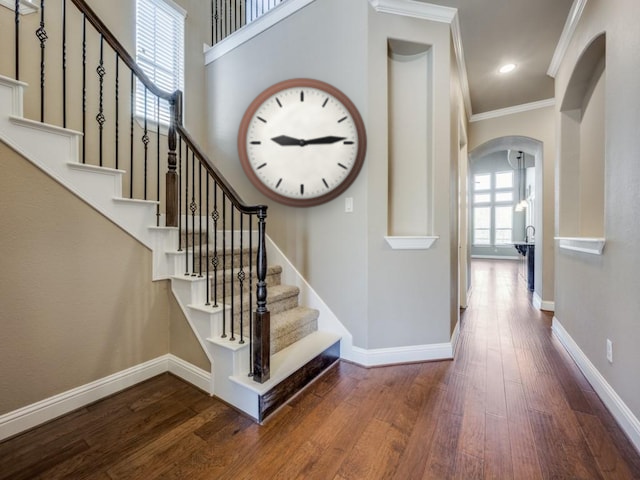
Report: 9:14
